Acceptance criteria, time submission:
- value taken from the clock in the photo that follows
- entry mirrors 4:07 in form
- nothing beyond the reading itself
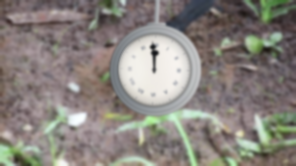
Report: 11:59
